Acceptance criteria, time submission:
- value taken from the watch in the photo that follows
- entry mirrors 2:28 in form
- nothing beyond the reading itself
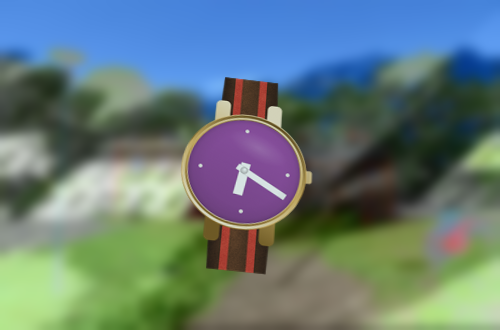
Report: 6:20
